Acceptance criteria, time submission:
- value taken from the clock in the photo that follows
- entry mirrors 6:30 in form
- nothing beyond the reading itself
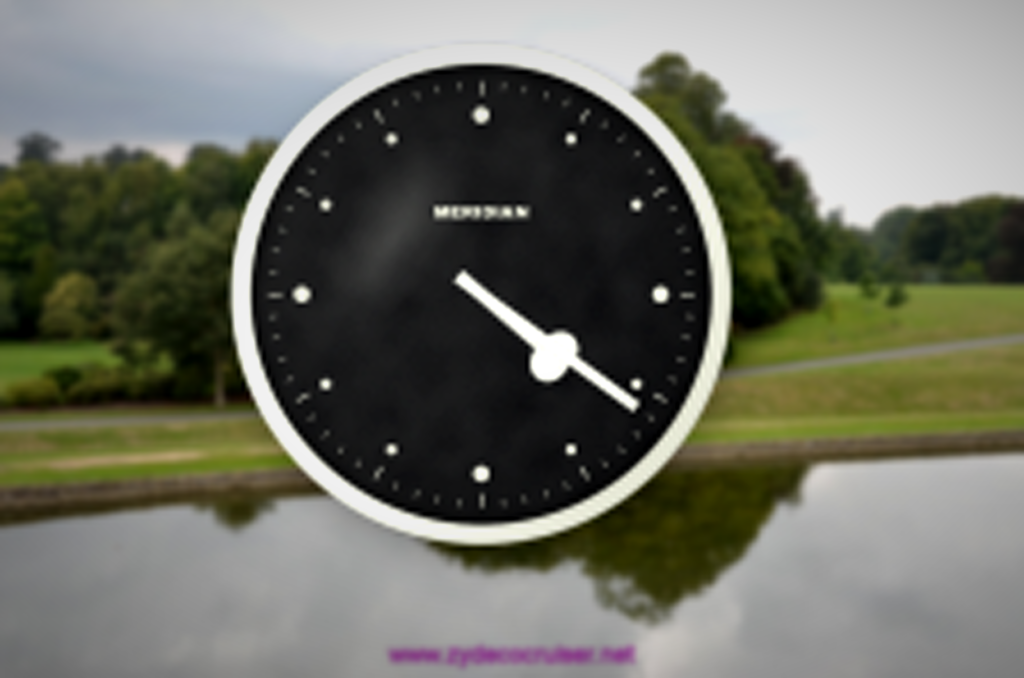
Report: 4:21
